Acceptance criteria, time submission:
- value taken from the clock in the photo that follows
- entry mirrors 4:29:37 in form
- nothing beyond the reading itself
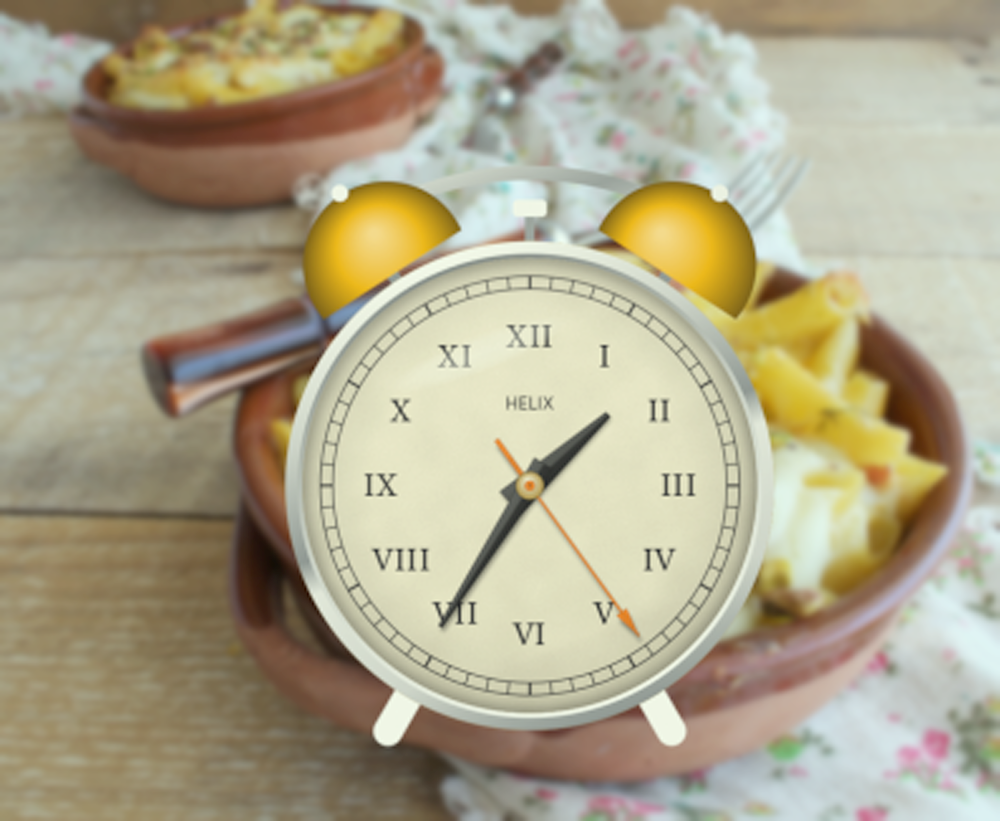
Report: 1:35:24
